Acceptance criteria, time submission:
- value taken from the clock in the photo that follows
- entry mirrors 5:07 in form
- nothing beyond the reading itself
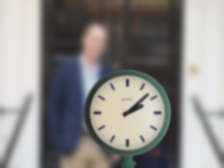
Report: 2:08
